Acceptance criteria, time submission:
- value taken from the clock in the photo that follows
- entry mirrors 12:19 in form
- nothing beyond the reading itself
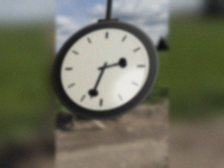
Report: 2:33
